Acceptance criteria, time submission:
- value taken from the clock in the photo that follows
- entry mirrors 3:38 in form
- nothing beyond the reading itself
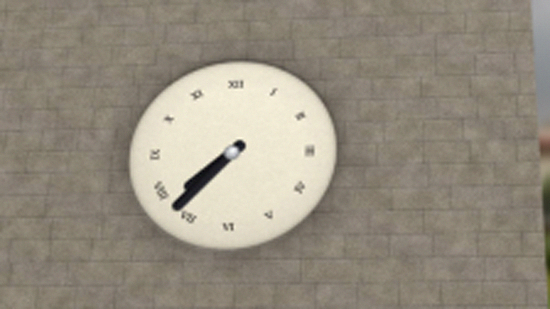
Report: 7:37
